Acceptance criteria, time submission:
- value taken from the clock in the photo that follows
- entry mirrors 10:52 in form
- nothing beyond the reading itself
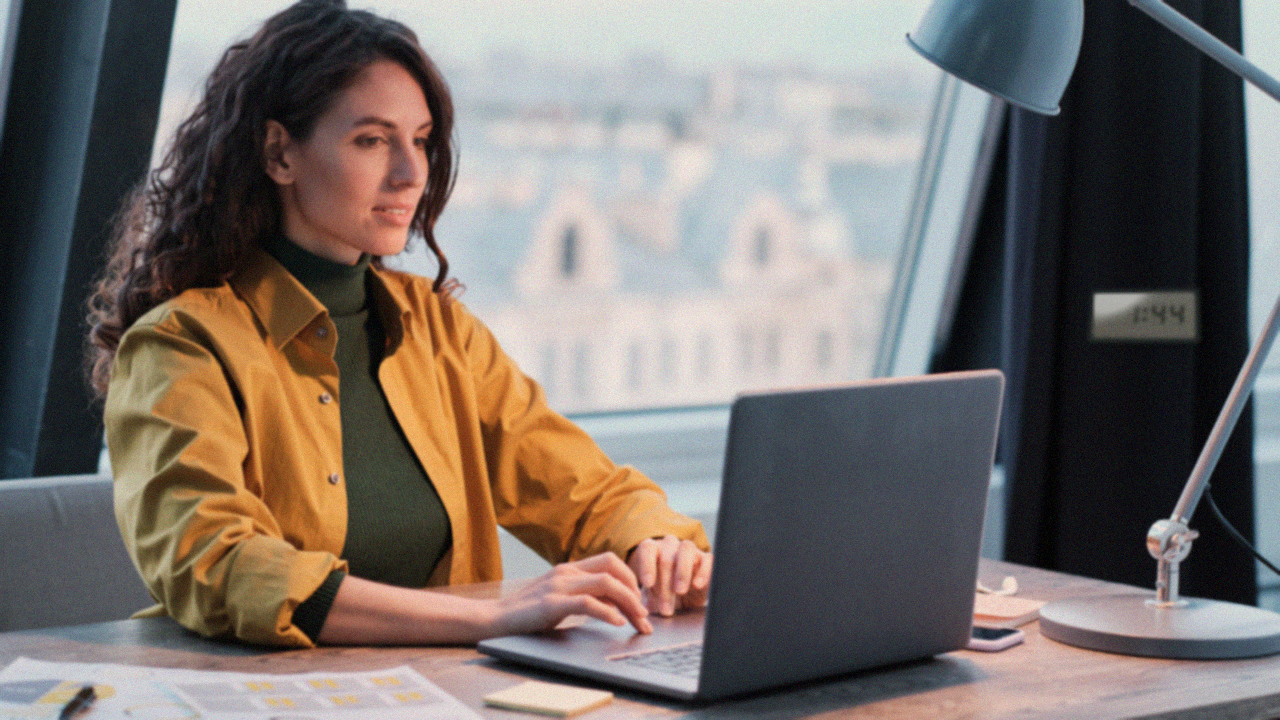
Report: 1:44
